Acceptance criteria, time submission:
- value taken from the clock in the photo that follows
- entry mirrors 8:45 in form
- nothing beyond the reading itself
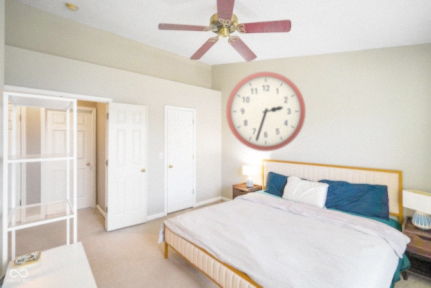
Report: 2:33
